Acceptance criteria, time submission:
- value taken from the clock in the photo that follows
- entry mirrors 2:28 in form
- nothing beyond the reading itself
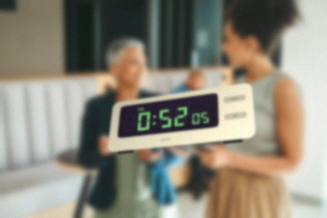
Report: 0:52
